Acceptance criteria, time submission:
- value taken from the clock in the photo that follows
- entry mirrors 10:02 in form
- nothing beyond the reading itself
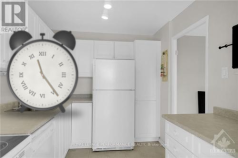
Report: 11:24
